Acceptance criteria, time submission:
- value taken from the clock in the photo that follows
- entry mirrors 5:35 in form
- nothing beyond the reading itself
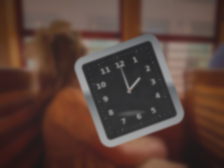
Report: 2:00
